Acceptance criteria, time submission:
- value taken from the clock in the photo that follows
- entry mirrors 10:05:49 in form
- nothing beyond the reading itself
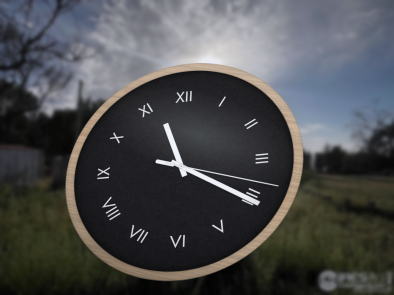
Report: 11:20:18
